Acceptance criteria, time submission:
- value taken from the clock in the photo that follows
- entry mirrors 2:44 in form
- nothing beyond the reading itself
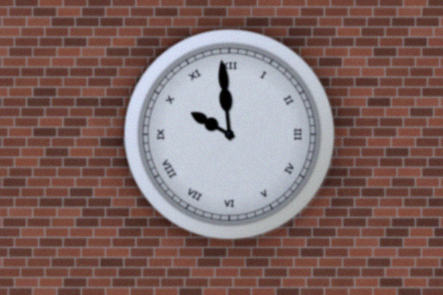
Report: 9:59
